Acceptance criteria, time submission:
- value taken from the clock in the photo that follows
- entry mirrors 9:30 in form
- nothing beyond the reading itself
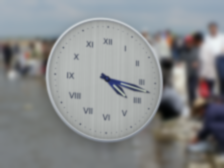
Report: 4:17
